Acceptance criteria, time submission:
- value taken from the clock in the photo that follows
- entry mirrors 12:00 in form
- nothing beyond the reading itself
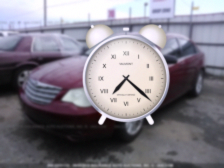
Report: 7:22
